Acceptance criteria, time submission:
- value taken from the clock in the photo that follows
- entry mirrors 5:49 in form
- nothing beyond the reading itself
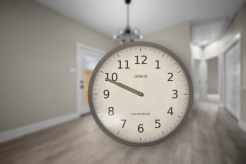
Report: 9:49
